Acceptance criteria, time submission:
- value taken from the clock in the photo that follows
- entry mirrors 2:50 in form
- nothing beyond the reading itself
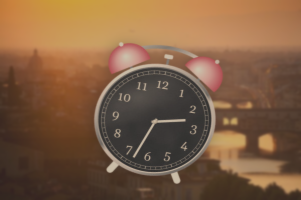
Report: 2:33
